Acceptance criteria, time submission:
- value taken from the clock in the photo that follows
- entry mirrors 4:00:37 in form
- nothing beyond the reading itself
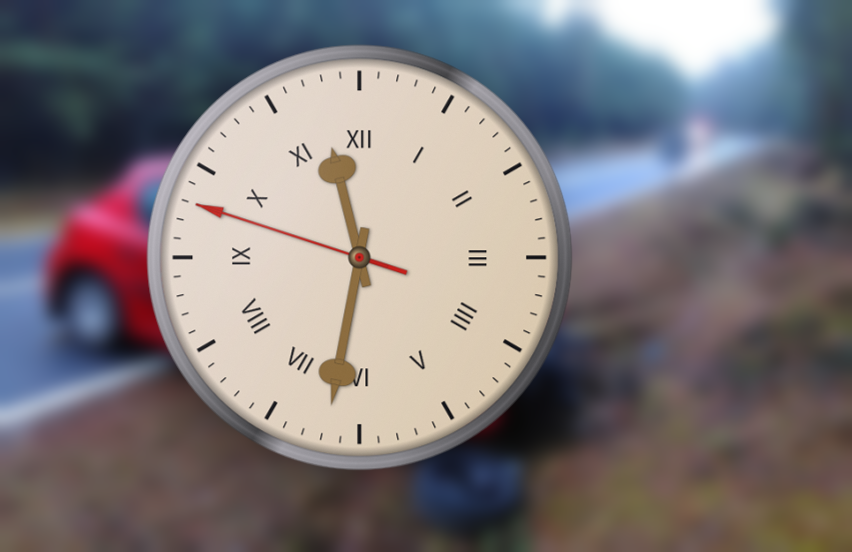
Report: 11:31:48
